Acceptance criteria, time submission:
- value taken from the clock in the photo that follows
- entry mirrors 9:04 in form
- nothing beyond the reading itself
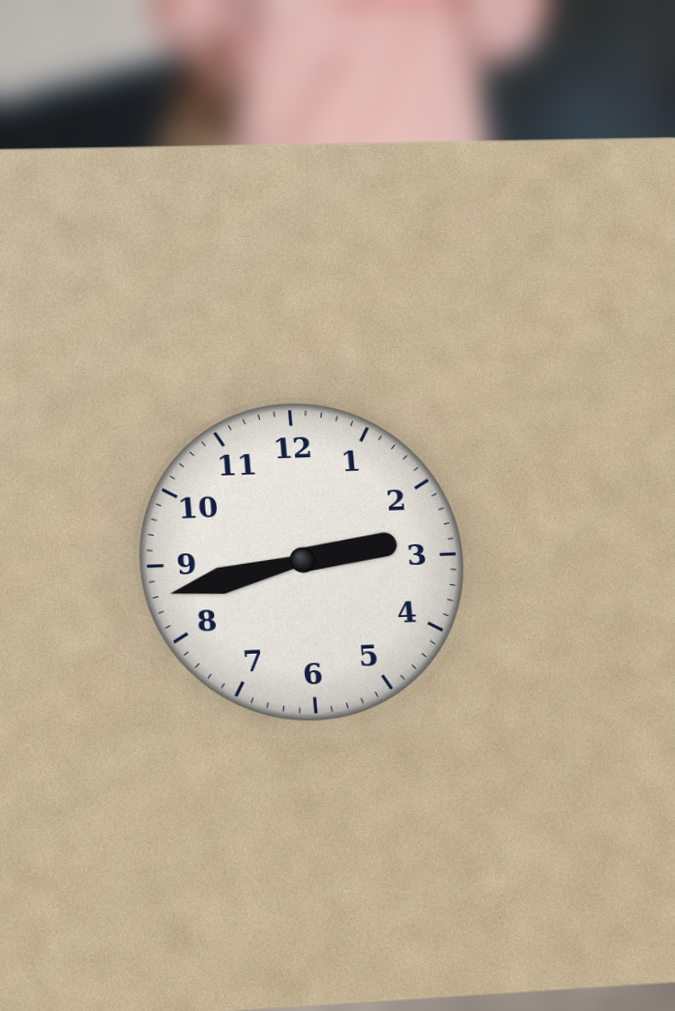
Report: 2:43
